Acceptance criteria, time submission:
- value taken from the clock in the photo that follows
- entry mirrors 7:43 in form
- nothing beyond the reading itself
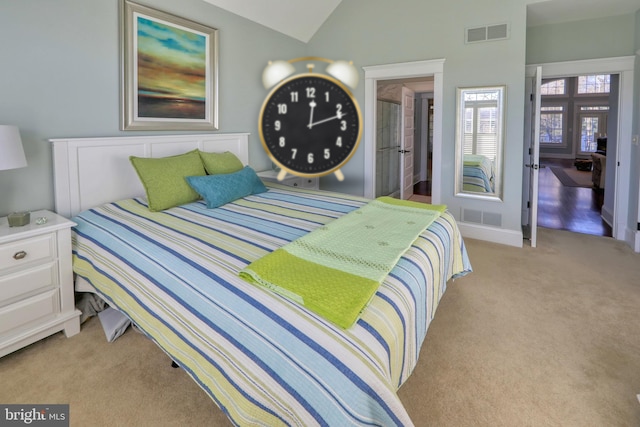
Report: 12:12
